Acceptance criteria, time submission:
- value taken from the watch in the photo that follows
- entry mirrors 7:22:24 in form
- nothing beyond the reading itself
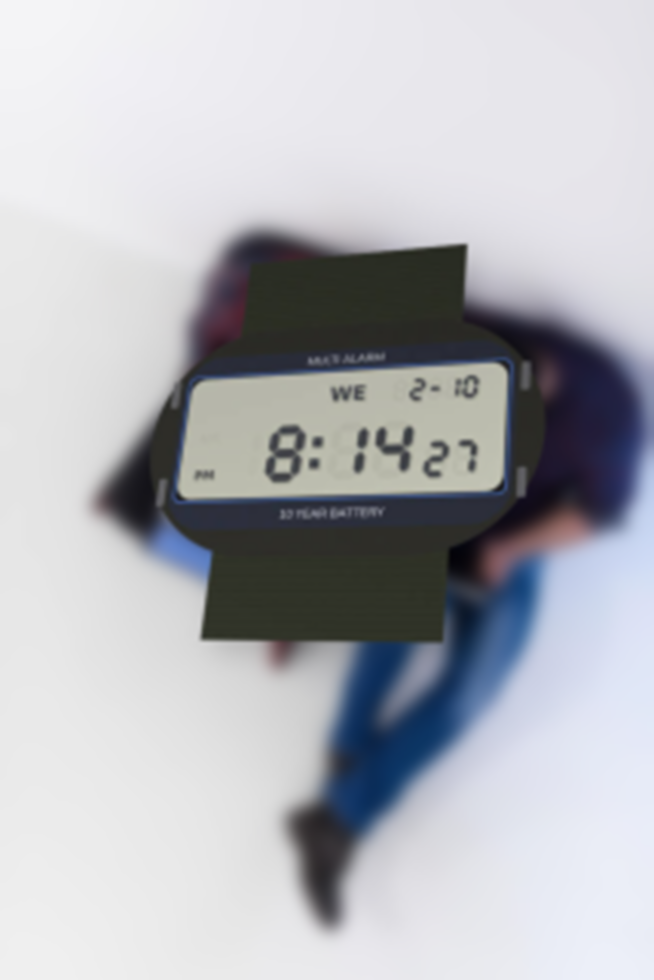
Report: 8:14:27
